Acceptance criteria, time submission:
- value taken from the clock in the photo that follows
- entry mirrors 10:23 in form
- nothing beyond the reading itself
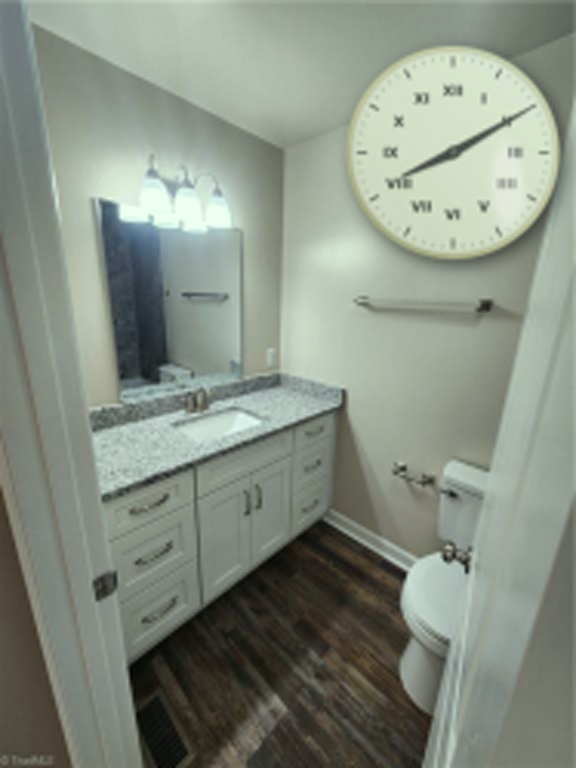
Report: 8:10
